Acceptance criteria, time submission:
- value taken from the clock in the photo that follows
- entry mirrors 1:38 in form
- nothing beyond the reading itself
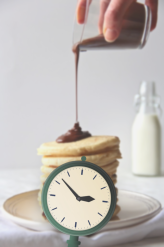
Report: 2:52
